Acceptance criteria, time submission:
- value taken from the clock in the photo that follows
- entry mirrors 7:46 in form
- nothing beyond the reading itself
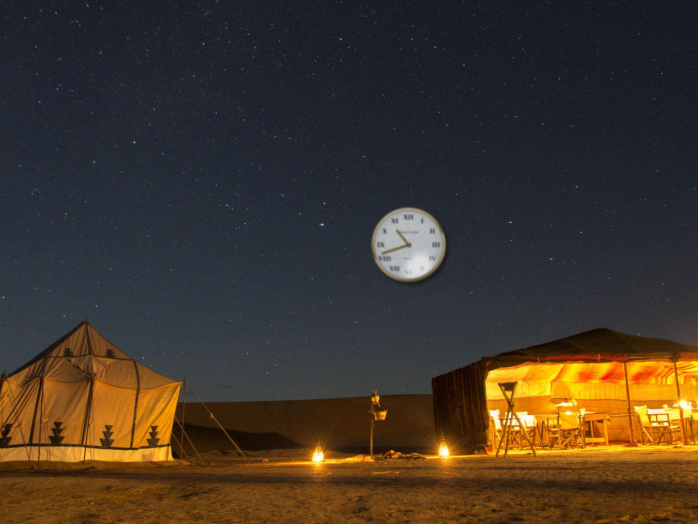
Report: 10:42
